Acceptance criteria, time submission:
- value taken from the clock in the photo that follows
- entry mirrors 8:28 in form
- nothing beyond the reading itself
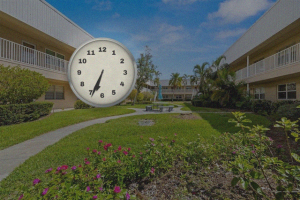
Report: 6:34
